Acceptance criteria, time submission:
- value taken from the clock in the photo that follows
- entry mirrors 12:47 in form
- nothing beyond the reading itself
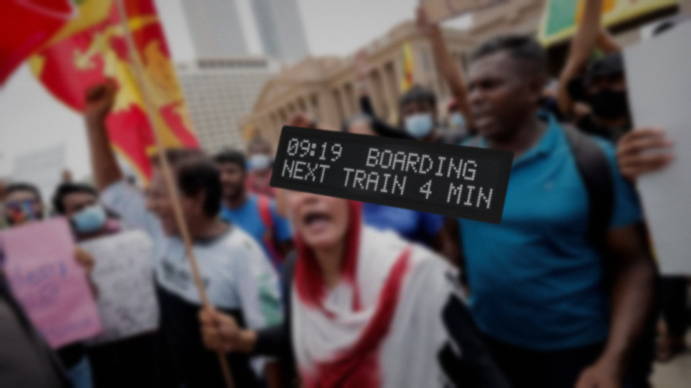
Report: 9:19
